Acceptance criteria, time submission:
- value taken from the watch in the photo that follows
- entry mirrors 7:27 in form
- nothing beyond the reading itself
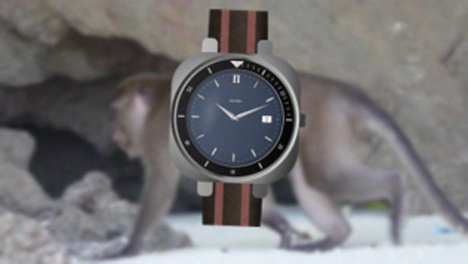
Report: 10:11
